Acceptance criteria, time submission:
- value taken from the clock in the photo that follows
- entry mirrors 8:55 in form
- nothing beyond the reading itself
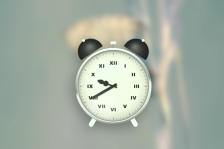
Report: 9:40
